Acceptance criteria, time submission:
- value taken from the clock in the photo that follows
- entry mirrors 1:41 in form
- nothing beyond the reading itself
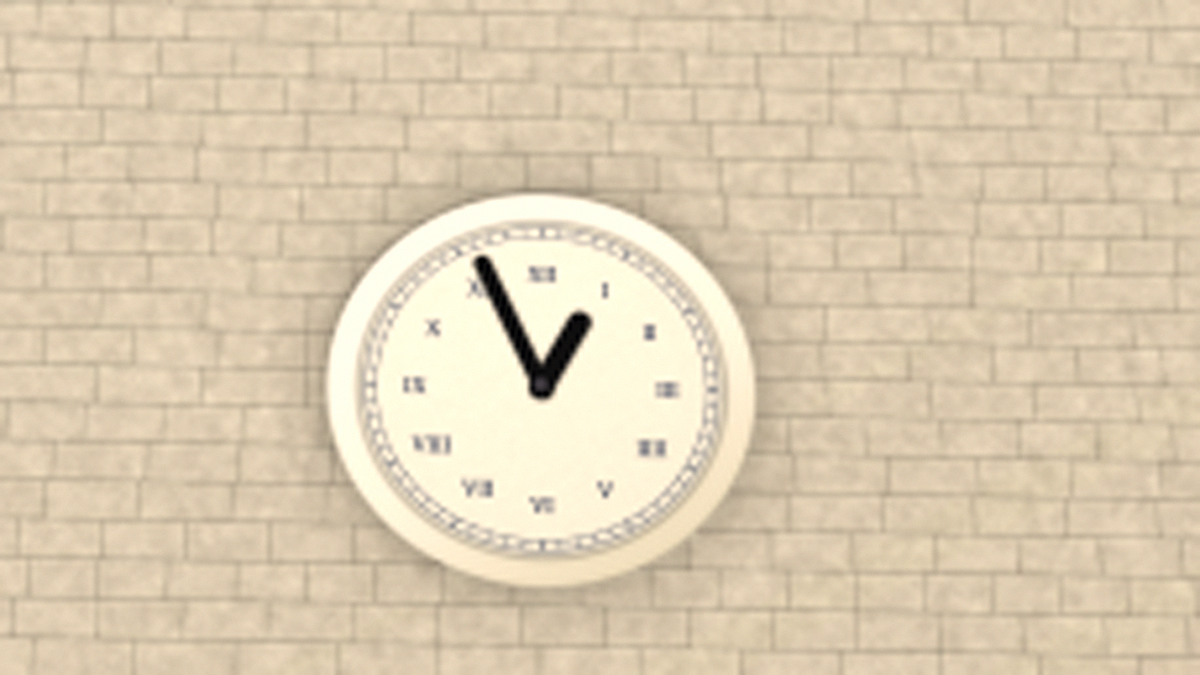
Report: 12:56
